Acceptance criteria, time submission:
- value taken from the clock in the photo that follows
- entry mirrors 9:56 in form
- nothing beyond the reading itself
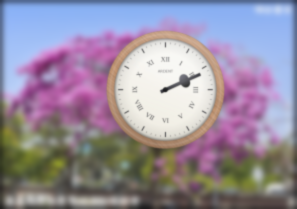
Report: 2:11
